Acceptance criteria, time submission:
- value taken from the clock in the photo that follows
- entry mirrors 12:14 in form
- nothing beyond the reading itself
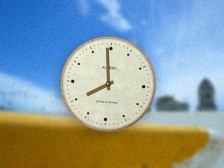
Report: 7:59
